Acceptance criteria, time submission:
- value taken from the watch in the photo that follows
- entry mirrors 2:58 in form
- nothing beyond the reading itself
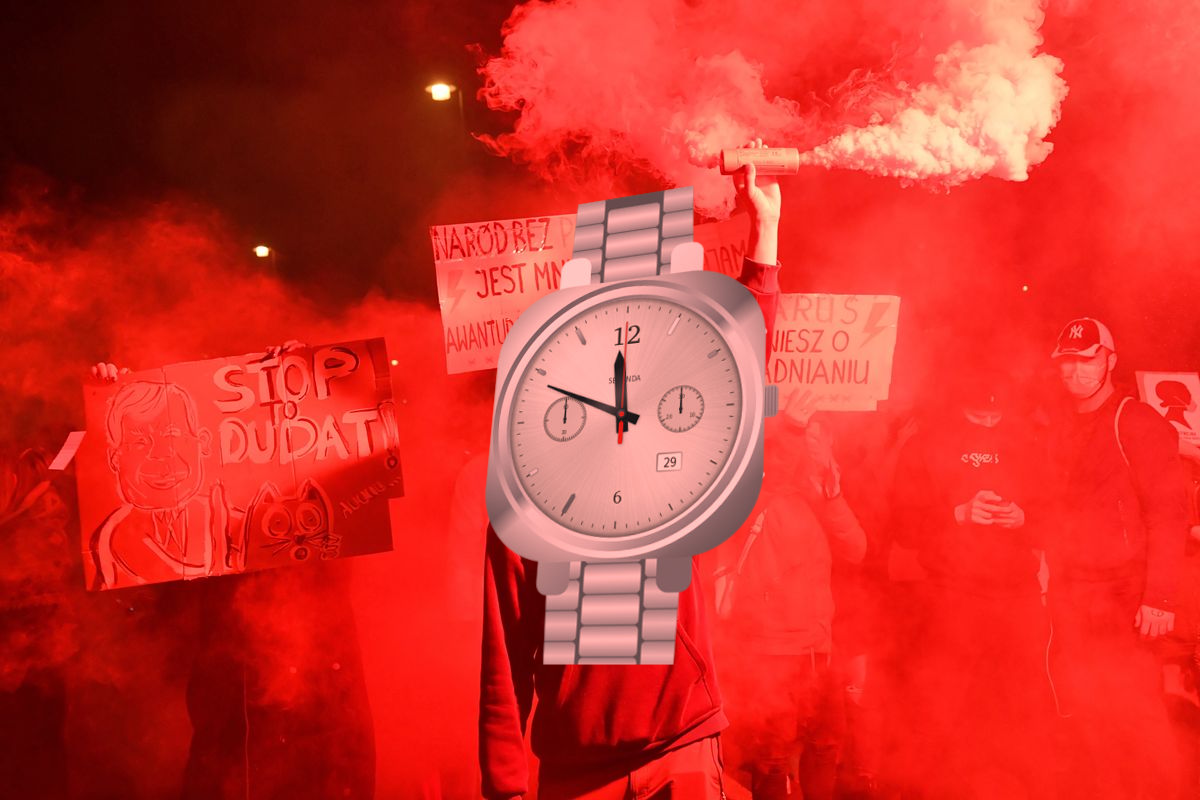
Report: 11:49
